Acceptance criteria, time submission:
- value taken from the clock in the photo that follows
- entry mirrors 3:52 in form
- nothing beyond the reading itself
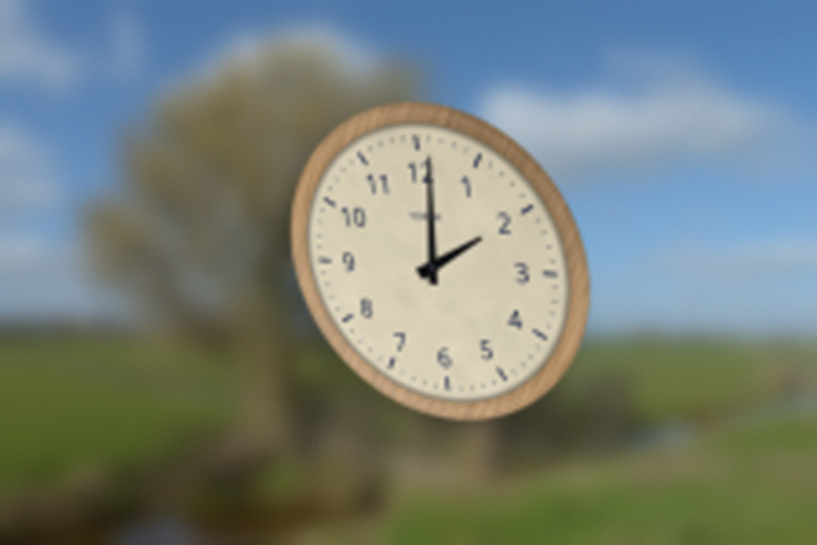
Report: 2:01
